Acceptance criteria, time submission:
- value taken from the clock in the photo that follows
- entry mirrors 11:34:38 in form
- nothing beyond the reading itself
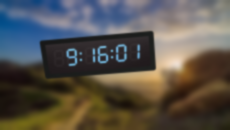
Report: 9:16:01
